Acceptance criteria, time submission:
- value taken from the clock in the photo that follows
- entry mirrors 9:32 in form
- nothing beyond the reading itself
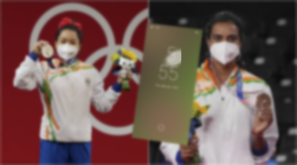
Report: 5:55
